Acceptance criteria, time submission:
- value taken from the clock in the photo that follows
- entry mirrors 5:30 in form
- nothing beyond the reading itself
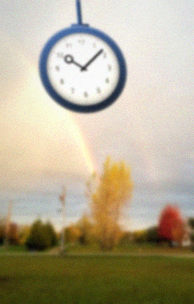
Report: 10:08
